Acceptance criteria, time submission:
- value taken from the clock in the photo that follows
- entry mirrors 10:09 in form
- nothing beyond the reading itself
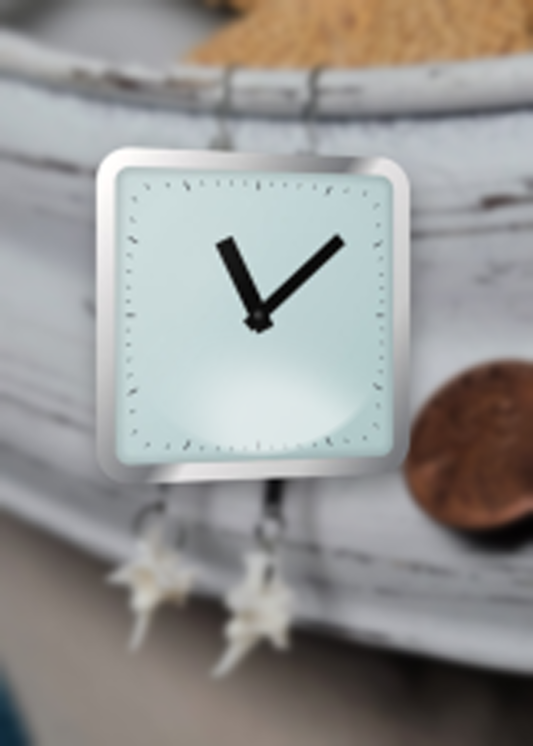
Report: 11:08
